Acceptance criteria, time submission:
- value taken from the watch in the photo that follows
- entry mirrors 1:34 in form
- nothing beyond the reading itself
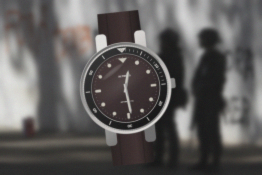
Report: 12:29
